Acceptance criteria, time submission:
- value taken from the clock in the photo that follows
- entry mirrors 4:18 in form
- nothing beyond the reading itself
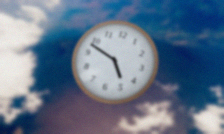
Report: 4:48
